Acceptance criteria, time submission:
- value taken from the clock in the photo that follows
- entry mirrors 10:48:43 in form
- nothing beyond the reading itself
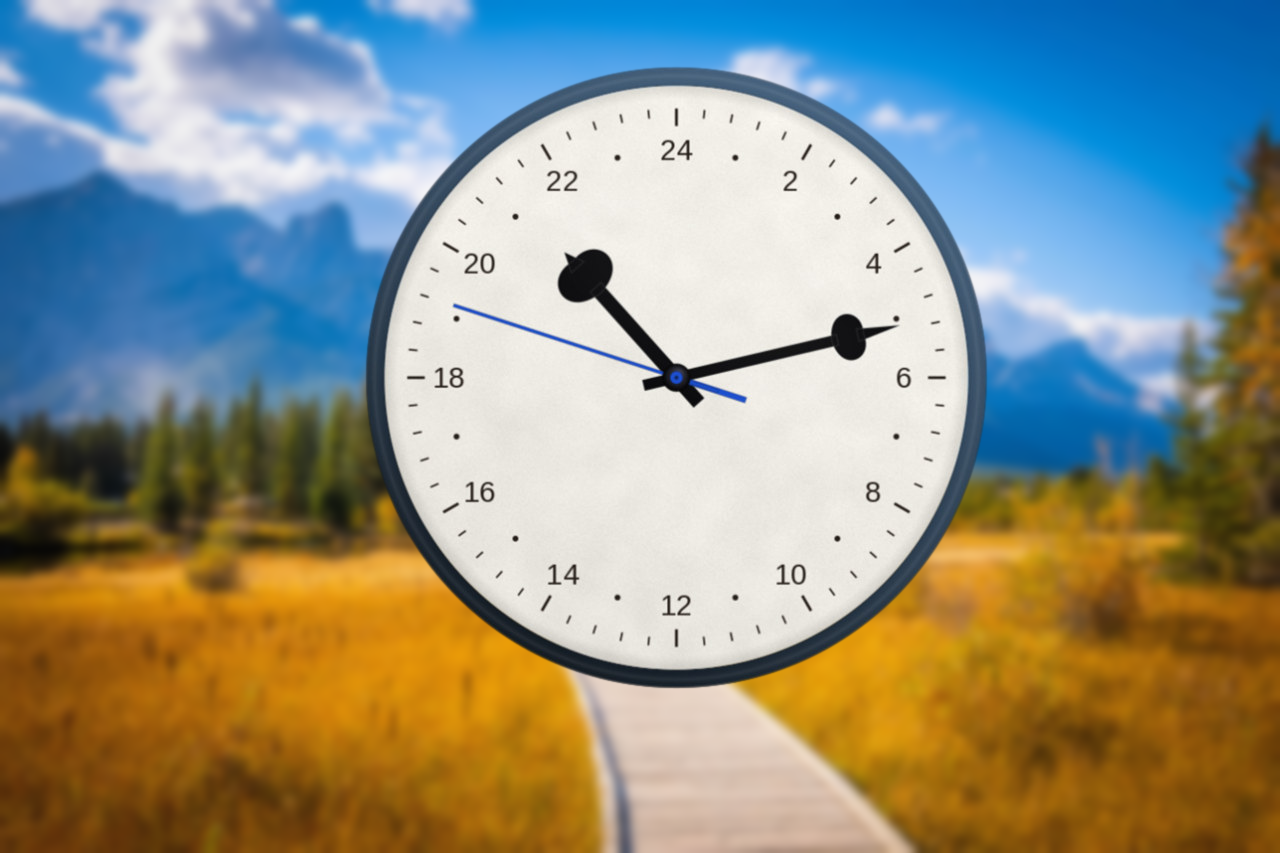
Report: 21:12:48
